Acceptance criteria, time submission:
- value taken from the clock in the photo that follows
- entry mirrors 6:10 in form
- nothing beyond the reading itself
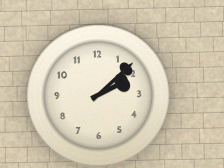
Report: 2:08
